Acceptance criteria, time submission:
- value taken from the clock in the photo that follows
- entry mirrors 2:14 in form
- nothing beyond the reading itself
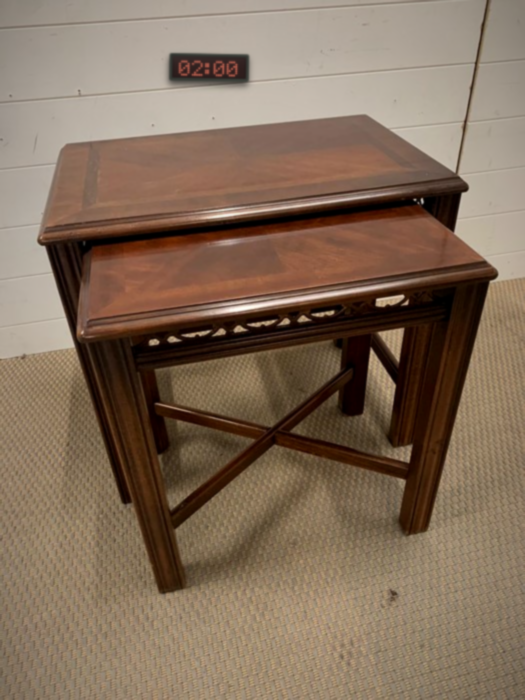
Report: 2:00
